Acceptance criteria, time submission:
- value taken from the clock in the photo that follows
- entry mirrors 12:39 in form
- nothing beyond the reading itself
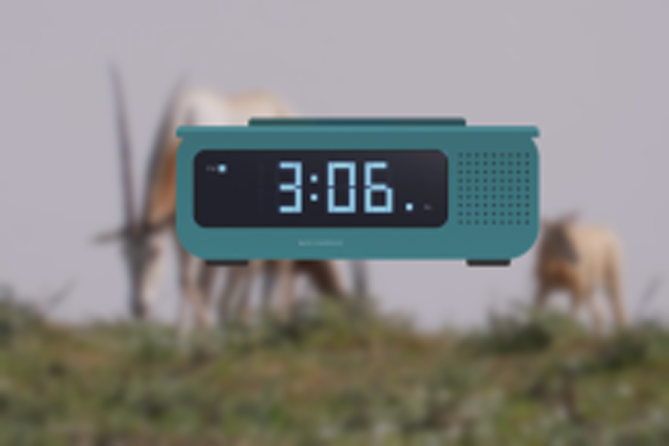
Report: 3:06
